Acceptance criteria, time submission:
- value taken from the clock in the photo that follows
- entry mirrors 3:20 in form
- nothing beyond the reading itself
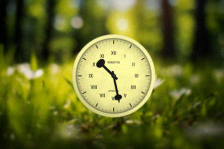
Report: 10:28
